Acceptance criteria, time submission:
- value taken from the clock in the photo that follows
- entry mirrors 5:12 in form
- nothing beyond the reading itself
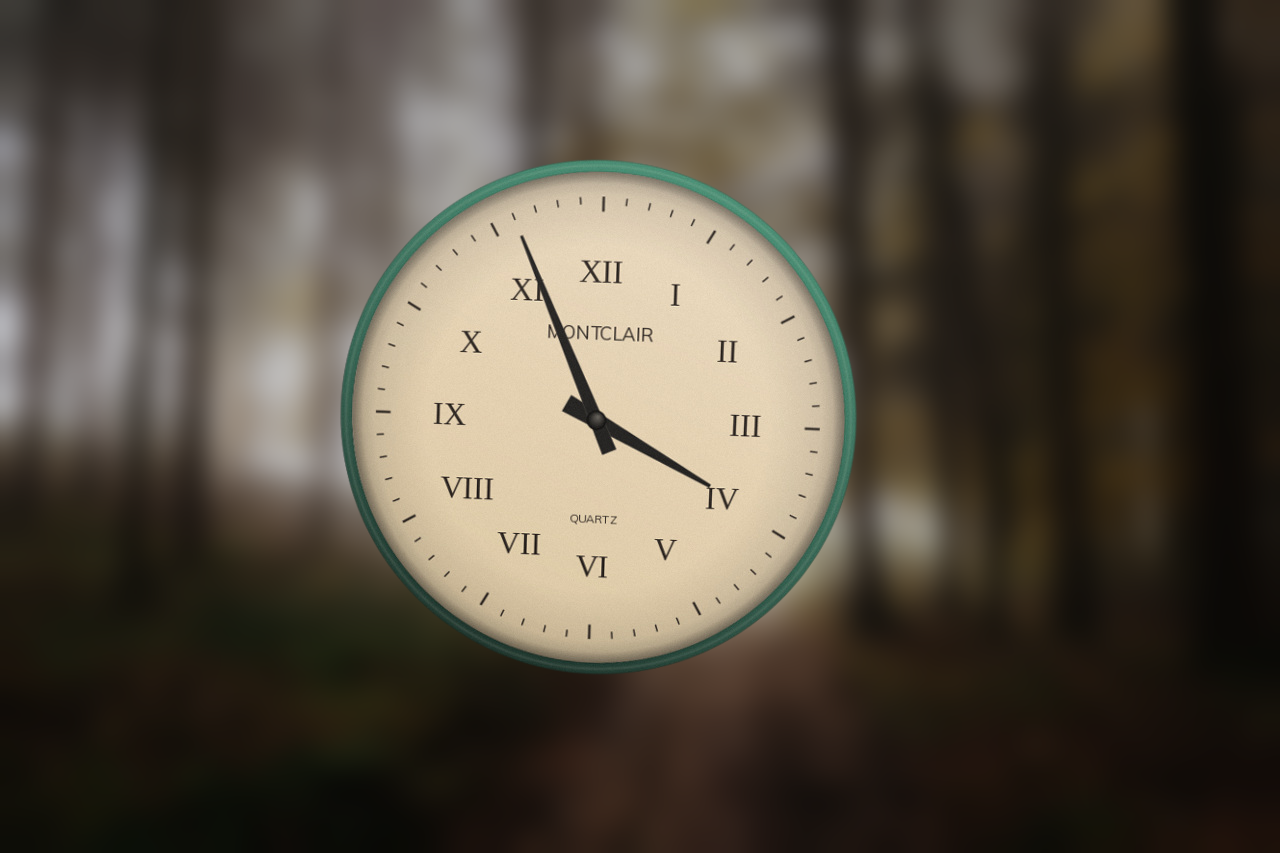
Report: 3:56
